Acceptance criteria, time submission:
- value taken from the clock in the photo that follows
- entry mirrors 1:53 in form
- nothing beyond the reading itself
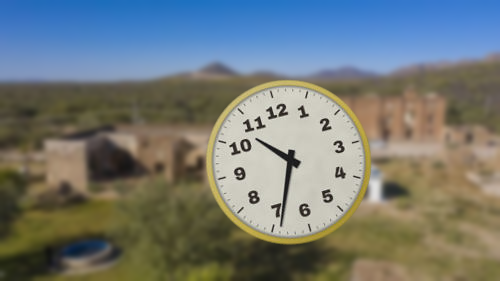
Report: 10:34
